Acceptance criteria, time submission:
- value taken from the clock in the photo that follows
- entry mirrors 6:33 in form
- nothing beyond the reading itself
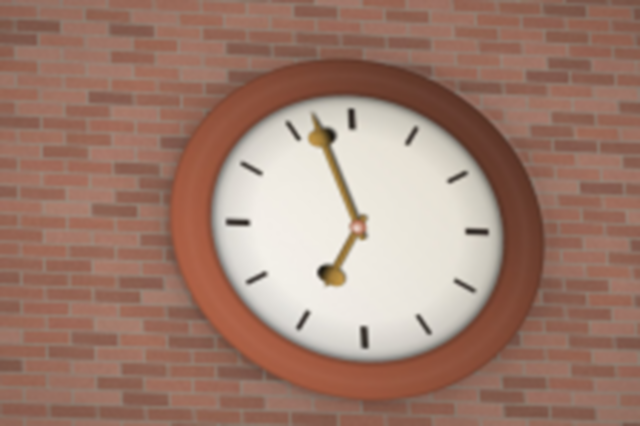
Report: 6:57
